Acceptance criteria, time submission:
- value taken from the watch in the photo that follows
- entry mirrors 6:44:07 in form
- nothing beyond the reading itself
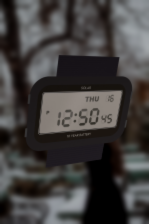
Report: 12:50:45
